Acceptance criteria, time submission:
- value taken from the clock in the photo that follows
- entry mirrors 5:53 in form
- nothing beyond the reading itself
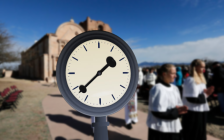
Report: 1:38
